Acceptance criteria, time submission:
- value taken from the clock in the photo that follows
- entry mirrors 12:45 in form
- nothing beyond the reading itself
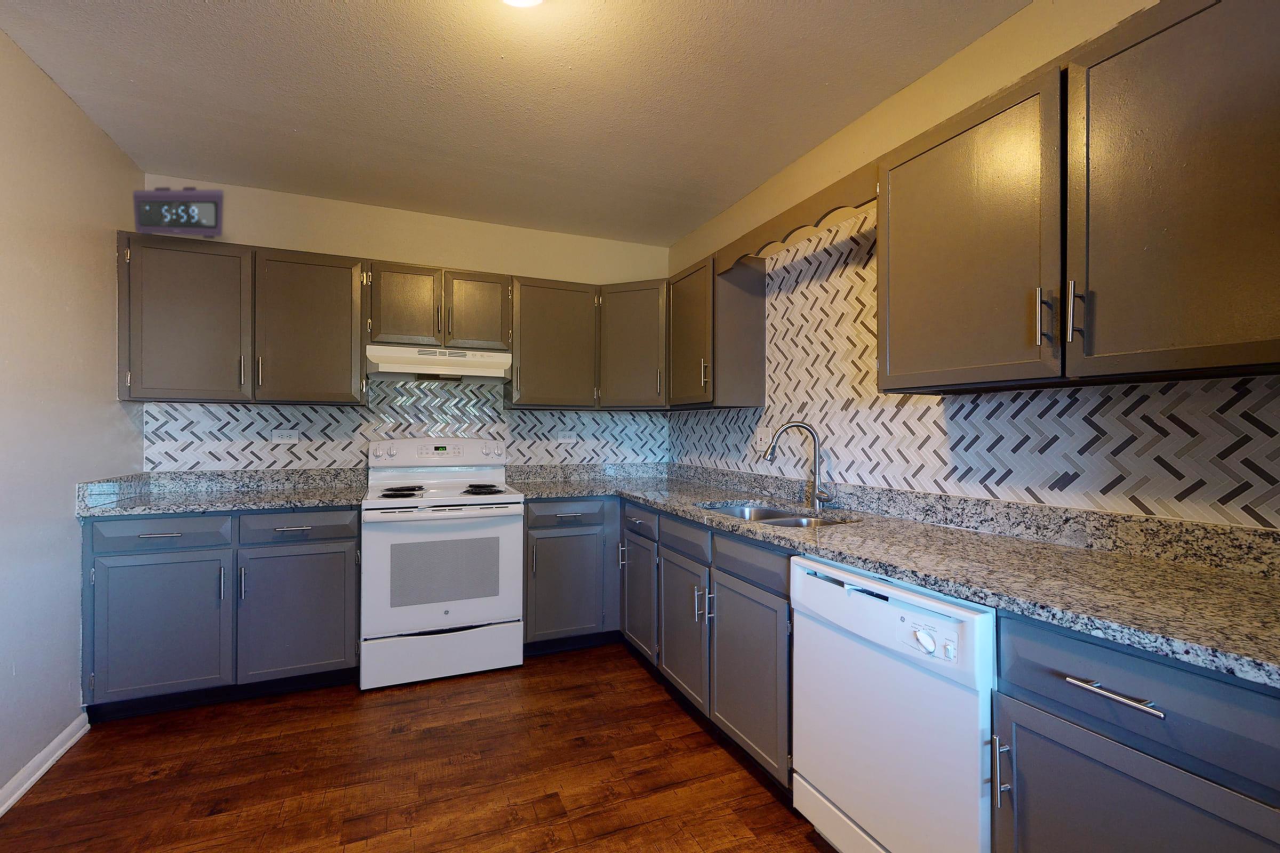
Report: 5:59
